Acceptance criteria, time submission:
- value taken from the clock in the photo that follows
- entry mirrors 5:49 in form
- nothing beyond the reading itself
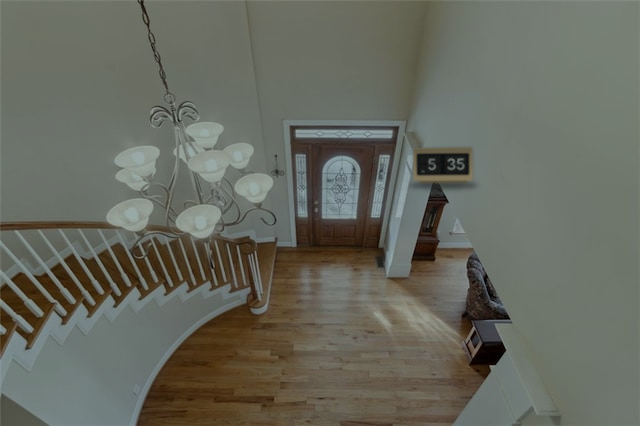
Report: 5:35
